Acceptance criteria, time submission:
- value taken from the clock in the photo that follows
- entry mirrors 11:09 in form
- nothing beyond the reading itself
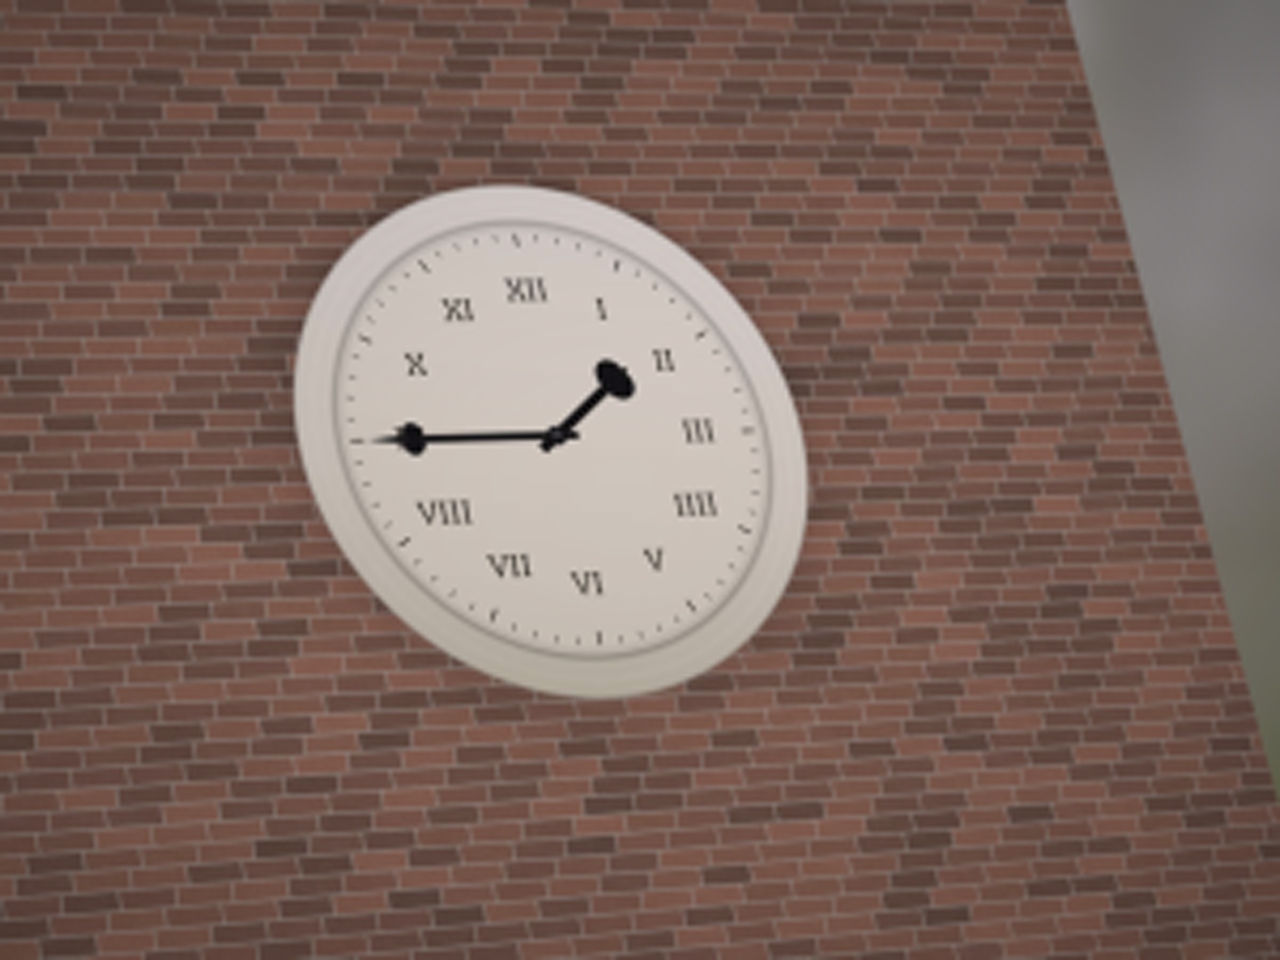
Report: 1:45
